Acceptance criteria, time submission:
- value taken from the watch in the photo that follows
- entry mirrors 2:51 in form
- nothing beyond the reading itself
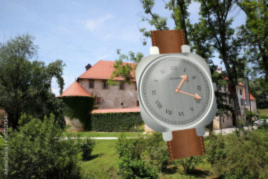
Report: 1:19
